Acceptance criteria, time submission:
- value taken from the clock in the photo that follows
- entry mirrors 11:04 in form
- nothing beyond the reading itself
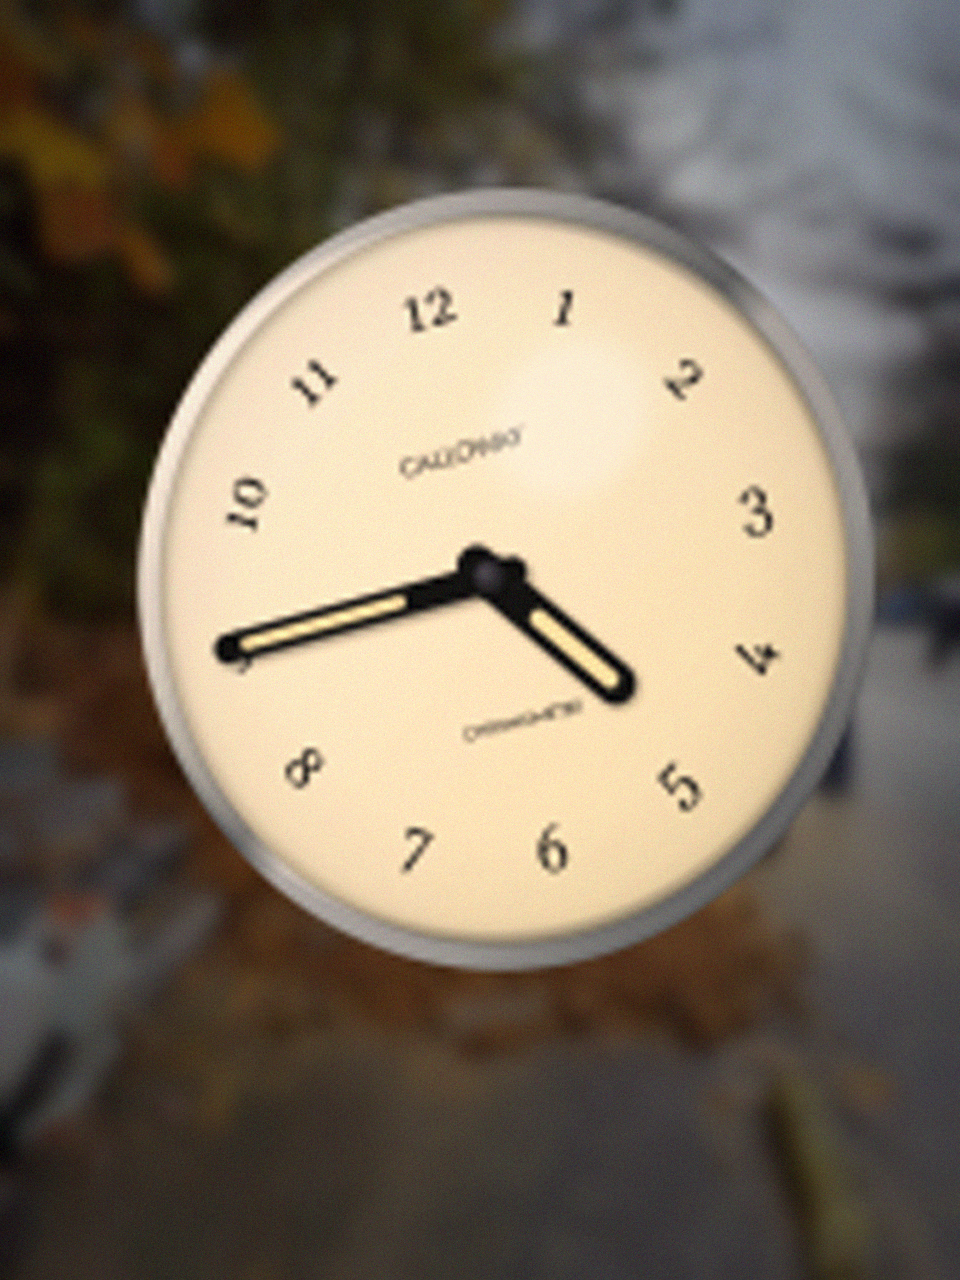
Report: 4:45
